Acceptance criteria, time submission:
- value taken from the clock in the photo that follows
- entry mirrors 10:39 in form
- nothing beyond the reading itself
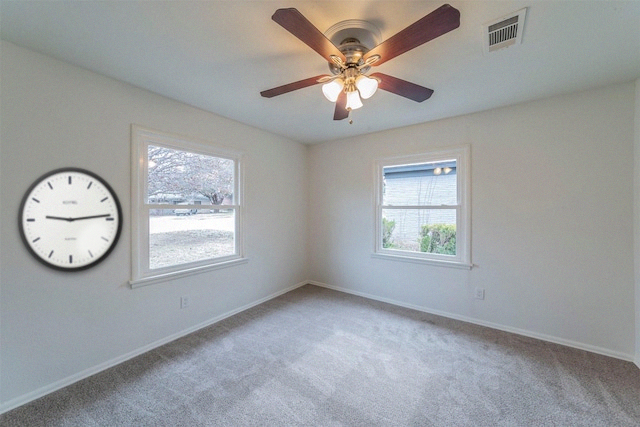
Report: 9:14
